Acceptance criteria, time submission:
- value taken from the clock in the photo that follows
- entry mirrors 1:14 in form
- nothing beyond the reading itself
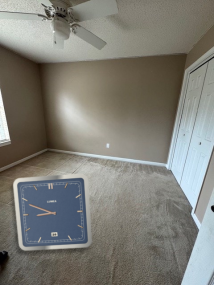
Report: 8:49
